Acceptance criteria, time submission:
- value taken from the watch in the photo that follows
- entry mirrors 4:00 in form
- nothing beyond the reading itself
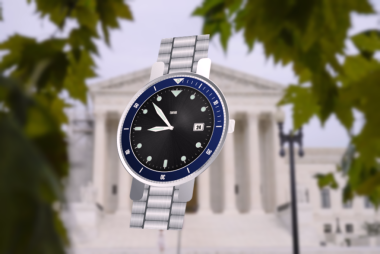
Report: 8:53
